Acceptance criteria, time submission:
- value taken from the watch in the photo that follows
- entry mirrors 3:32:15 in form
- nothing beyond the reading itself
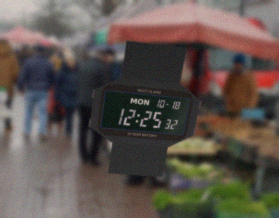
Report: 12:25:32
